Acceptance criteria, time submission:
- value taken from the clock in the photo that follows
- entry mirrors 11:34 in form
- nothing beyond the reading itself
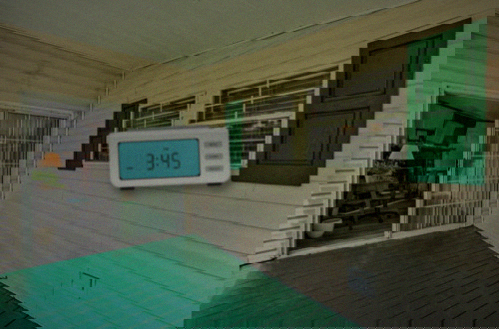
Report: 3:45
